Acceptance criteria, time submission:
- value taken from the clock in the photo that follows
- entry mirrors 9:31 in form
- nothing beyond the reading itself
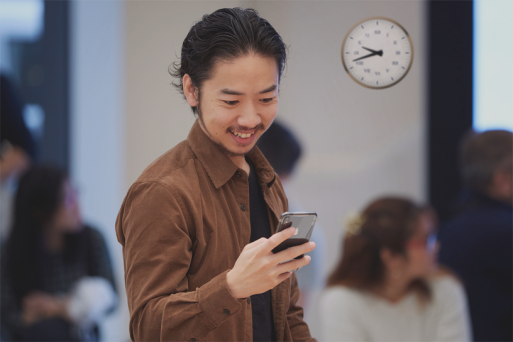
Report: 9:42
